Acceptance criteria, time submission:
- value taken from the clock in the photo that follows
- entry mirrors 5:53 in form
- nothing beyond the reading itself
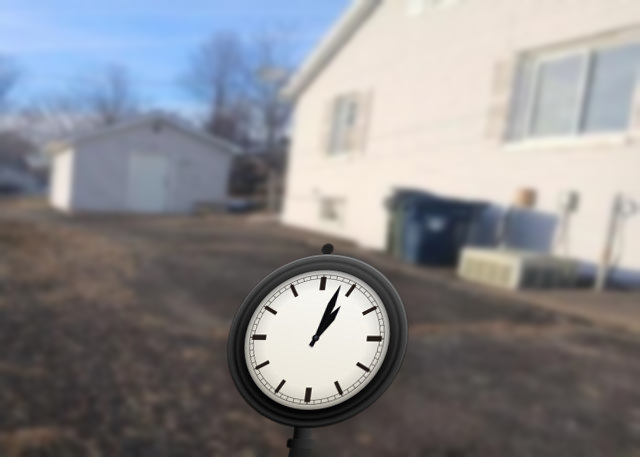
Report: 1:03
